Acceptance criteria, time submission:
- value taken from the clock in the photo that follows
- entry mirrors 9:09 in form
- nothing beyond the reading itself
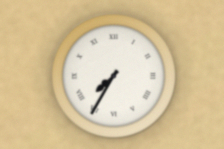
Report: 7:35
